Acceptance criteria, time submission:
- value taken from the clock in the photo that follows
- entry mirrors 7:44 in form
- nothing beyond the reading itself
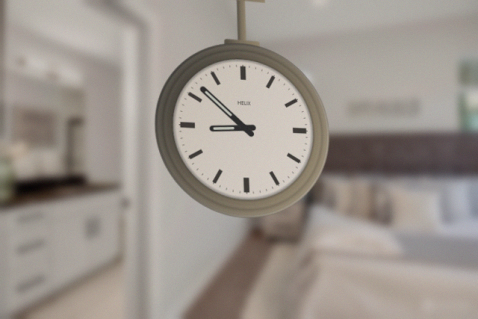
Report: 8:52
